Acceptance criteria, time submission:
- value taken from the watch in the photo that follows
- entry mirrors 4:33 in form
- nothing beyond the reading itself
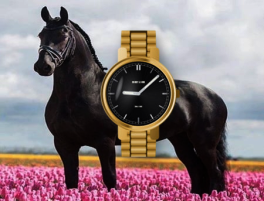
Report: 9:08
